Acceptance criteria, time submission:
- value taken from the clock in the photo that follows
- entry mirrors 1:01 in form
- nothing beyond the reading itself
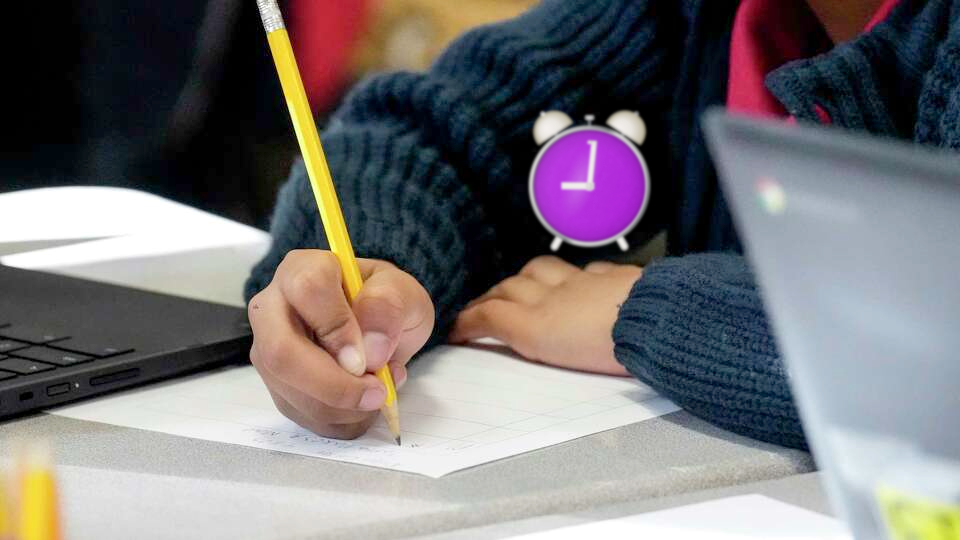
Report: 9:01
